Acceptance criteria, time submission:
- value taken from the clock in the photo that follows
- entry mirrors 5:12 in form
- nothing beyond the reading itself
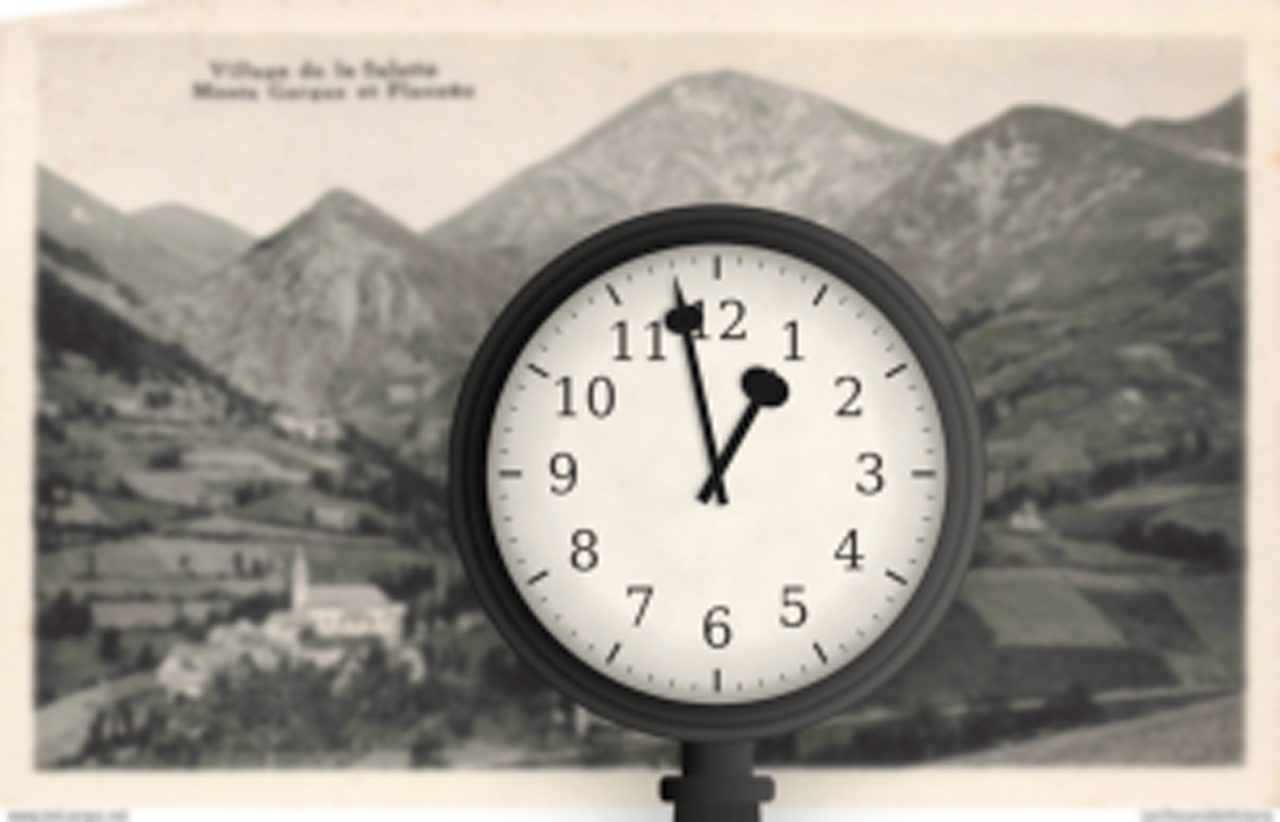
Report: 12:58
